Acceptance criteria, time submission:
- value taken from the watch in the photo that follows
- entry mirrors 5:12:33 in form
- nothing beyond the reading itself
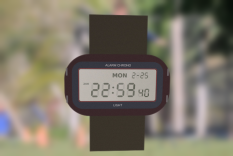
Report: 22:59:40
